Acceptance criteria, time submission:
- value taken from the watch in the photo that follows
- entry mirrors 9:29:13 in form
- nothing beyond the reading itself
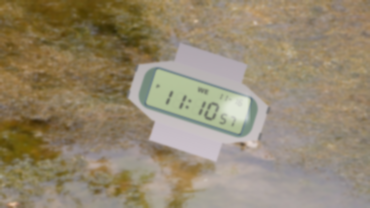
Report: 11:10:57
